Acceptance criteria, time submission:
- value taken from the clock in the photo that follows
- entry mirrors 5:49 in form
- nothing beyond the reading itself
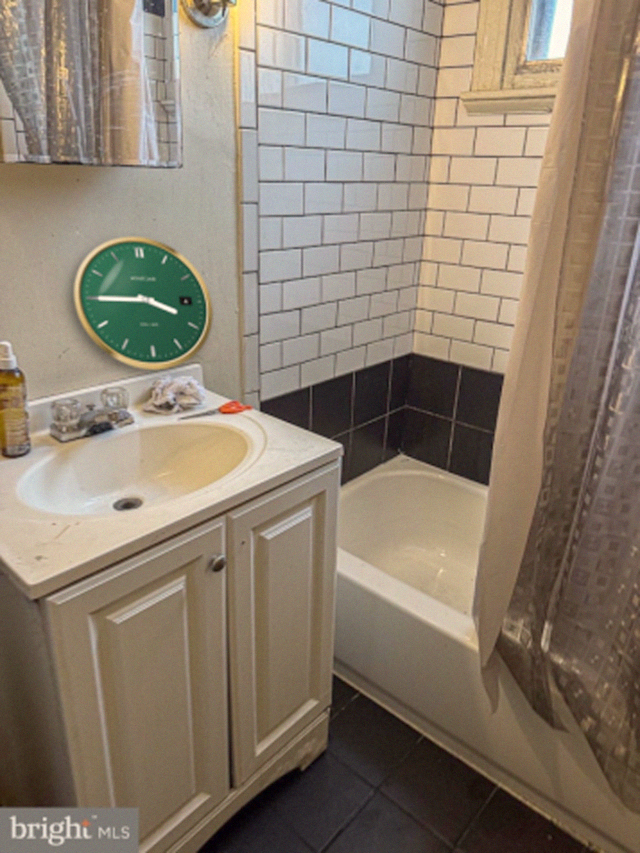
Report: 3:45
